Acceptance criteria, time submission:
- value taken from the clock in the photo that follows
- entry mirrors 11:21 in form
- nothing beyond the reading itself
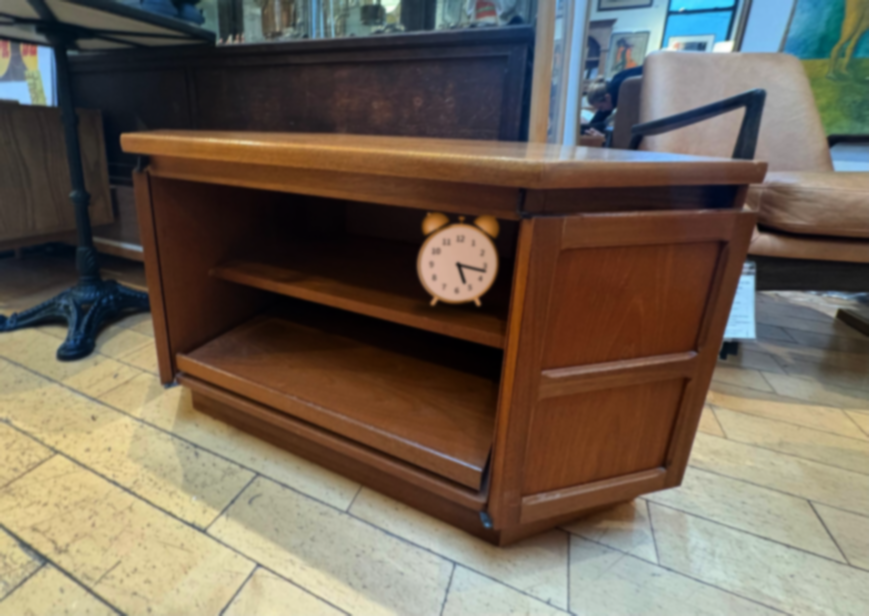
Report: 5:17
